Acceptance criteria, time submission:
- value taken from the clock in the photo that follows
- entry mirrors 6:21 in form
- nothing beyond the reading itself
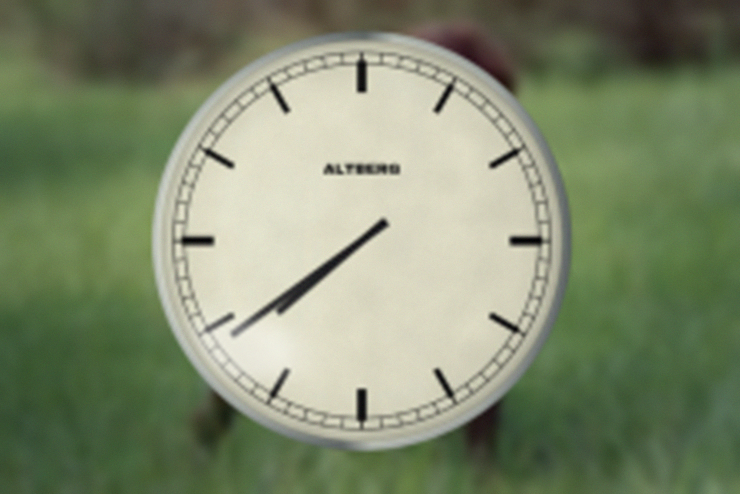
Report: 7:39
